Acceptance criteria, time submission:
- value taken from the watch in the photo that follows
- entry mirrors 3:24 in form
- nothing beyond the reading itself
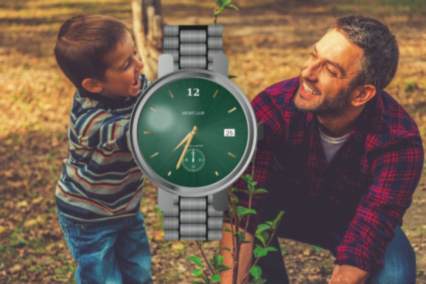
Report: 7:34
